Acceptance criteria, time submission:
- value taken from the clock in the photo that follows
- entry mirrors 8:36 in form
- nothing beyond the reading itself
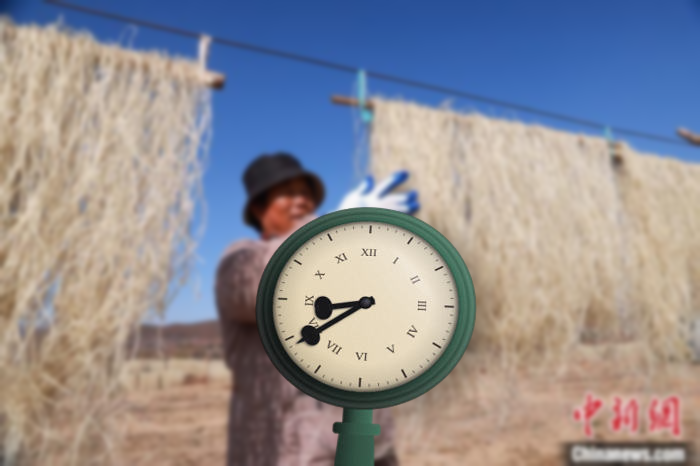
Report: 8:39
